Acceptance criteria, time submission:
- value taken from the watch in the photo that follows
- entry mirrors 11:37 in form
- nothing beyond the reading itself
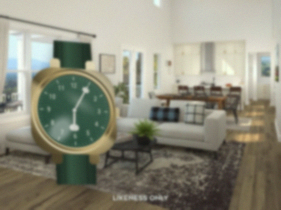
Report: 6:05
